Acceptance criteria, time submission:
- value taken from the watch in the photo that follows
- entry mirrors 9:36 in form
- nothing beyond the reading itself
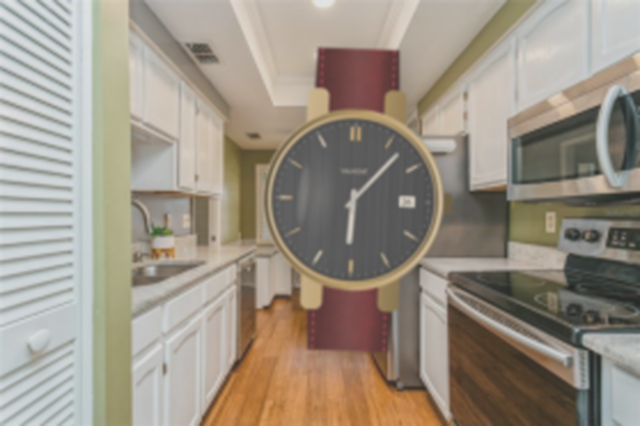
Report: 6:07
